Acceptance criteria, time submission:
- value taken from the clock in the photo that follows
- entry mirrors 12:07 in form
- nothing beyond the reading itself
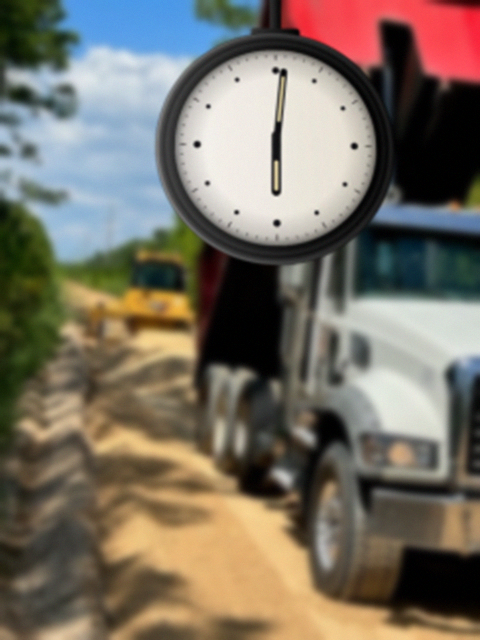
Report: 6:01
